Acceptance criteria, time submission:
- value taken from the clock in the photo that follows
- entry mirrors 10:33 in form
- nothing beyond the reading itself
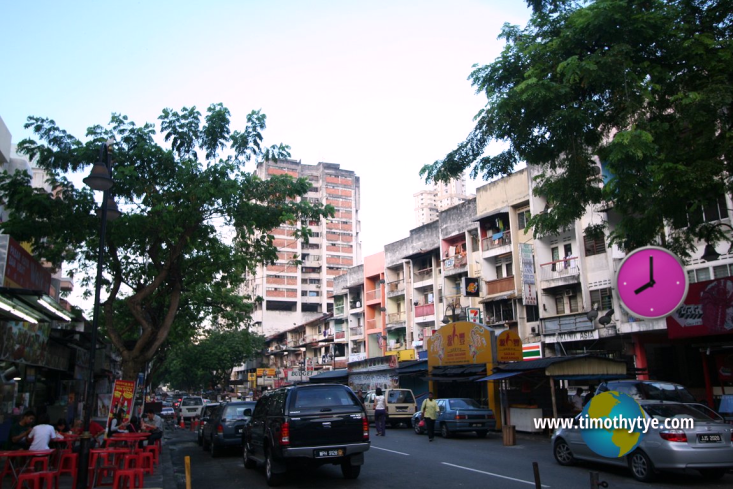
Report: 8:00
